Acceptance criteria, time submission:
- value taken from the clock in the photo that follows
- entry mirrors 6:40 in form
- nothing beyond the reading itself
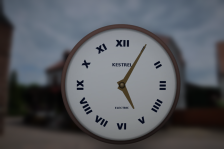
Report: 5:05
